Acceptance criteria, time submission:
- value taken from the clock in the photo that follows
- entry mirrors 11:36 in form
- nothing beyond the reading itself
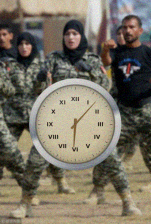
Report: 6:07
